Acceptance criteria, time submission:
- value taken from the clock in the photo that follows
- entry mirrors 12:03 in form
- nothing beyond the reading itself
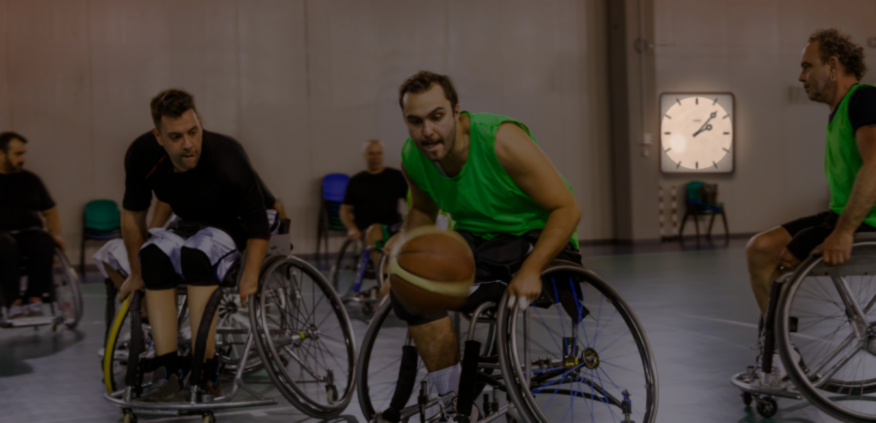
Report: 2:07
